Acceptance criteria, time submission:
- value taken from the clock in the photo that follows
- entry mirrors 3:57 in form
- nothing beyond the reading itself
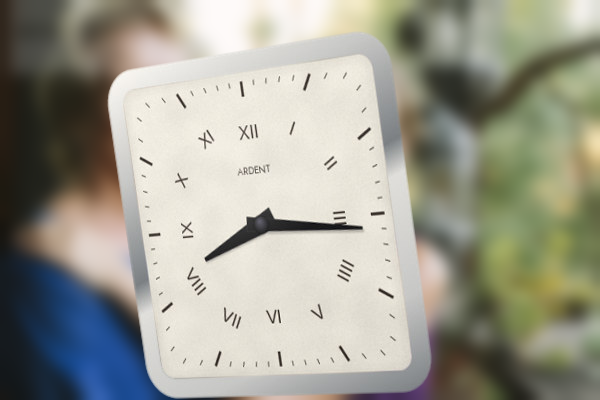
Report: 8:16
